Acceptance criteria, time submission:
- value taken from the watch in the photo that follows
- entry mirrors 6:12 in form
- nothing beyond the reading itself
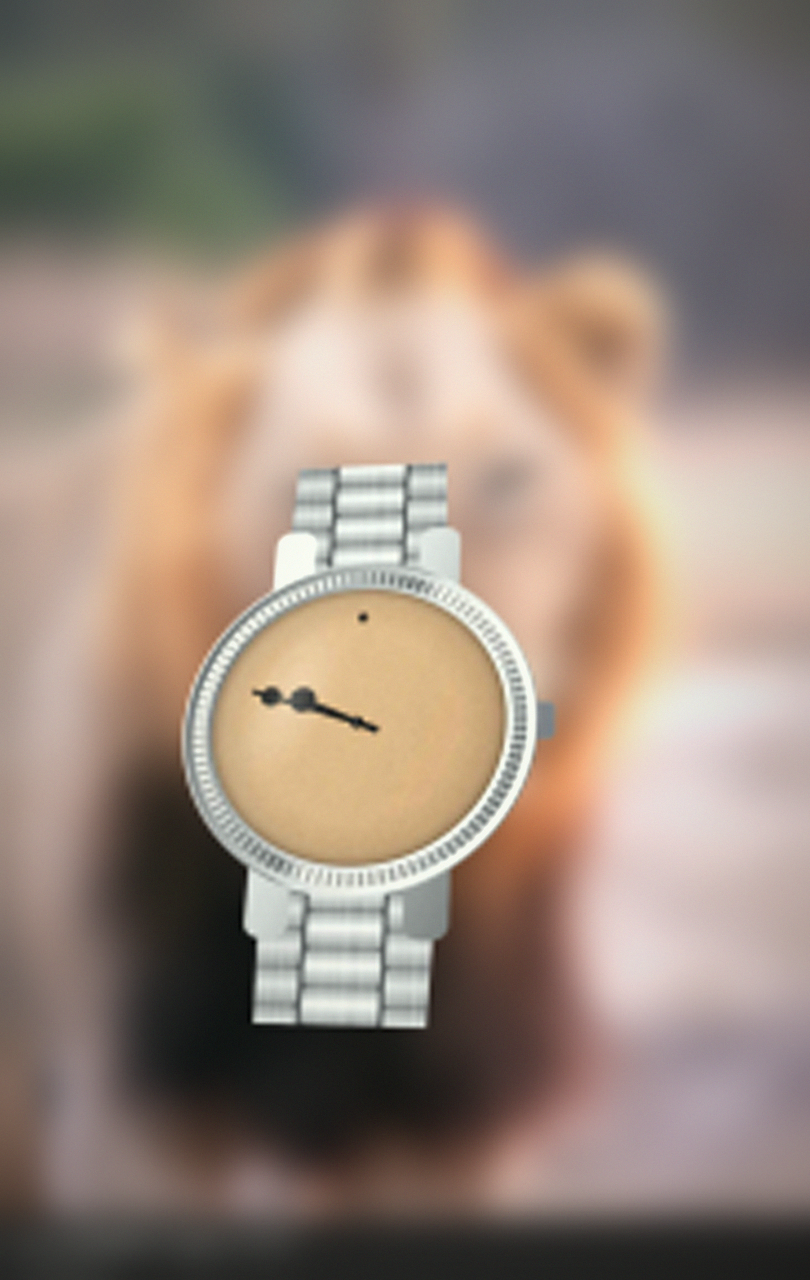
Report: 9:48
